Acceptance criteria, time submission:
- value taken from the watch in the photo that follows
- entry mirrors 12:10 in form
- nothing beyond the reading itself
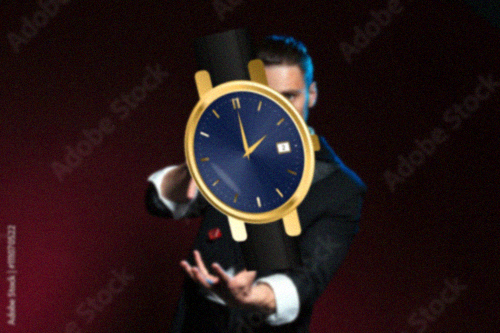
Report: 2:00
